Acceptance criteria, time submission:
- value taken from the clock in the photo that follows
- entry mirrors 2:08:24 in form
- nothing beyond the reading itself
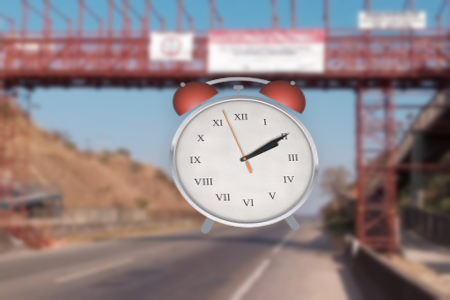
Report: 2:09:57
